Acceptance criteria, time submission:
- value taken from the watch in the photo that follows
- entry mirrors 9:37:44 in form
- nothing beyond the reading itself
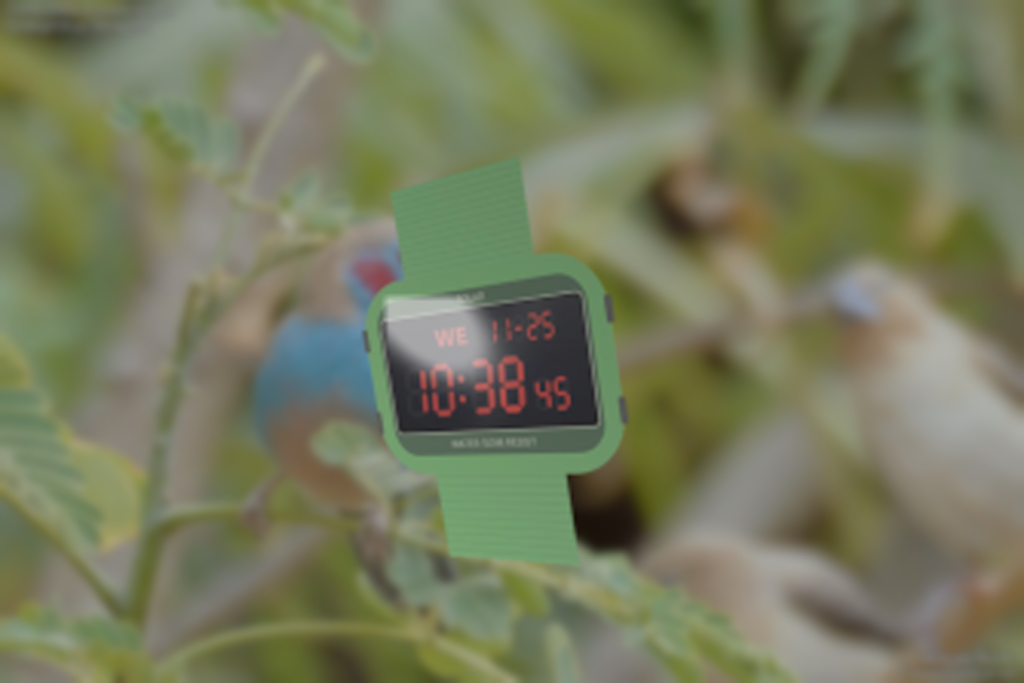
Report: 10:38:45
